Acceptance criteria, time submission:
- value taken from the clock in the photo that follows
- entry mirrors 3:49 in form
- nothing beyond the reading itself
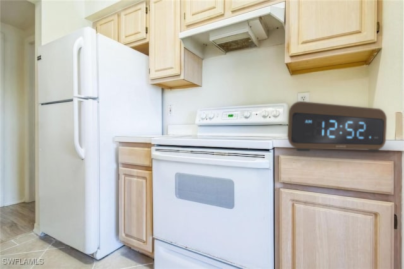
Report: 12:52
